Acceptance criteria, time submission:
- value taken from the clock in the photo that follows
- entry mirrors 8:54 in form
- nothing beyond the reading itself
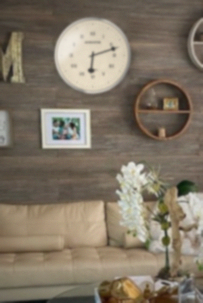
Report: 6:12
